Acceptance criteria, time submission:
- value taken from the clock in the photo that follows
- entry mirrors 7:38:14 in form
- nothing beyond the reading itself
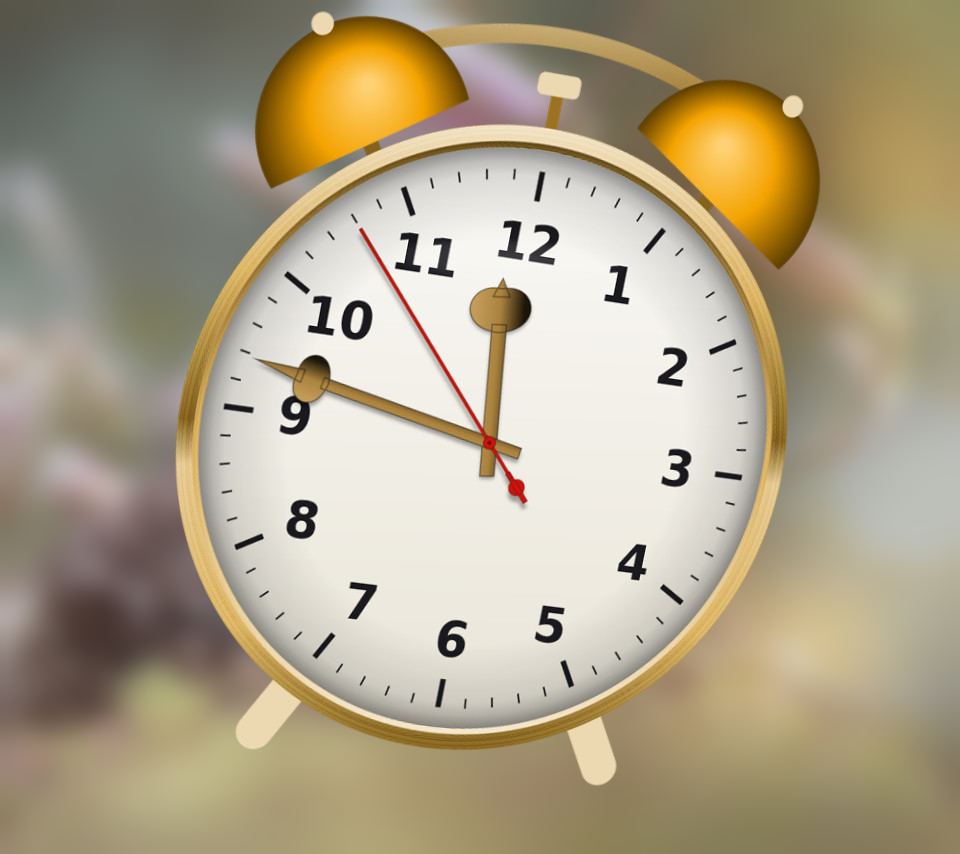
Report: 11:46:53
